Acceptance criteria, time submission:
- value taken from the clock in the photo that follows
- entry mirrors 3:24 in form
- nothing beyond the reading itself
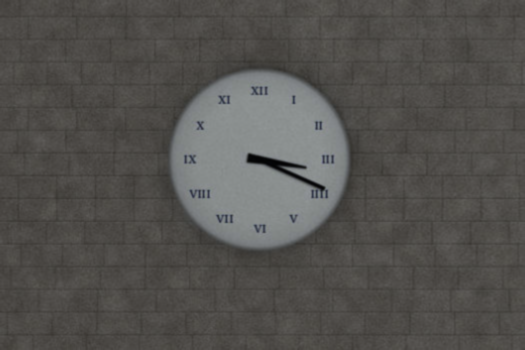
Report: 3:19
